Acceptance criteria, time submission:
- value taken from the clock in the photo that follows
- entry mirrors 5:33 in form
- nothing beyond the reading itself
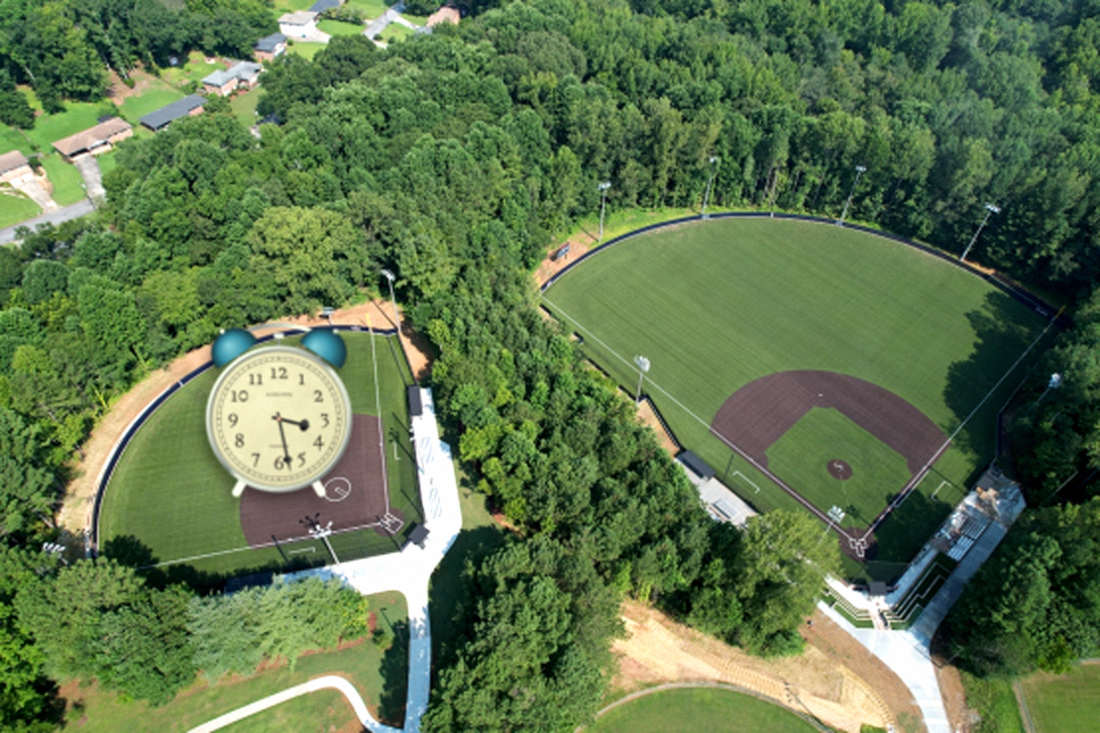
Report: 3:28
